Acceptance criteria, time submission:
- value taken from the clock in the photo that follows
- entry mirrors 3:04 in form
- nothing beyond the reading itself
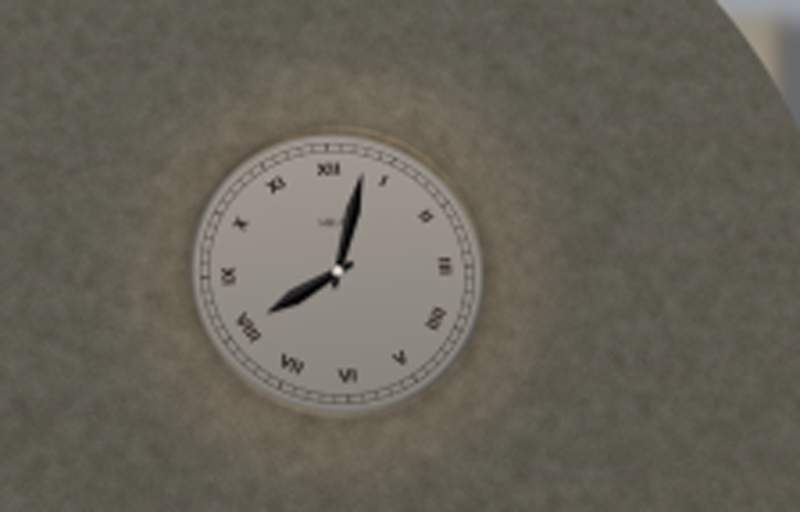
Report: 8:03
